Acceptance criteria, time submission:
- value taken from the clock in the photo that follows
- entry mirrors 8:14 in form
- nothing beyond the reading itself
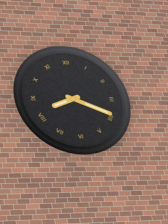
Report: 8:19
